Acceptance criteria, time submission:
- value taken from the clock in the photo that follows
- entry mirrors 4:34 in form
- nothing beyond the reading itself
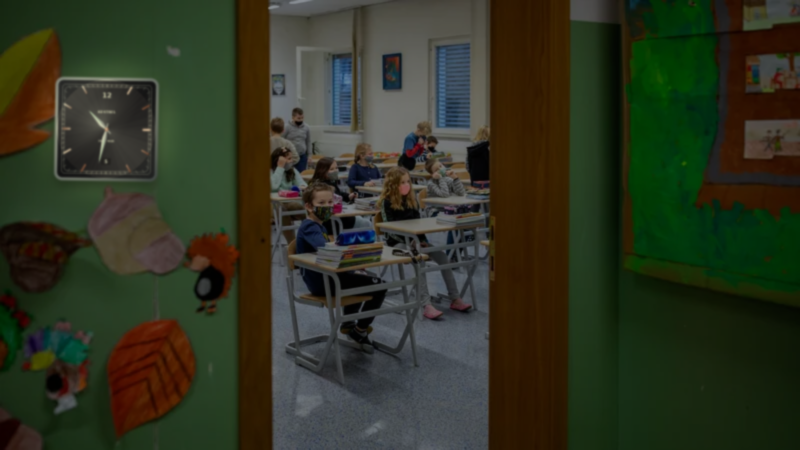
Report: 10:32
